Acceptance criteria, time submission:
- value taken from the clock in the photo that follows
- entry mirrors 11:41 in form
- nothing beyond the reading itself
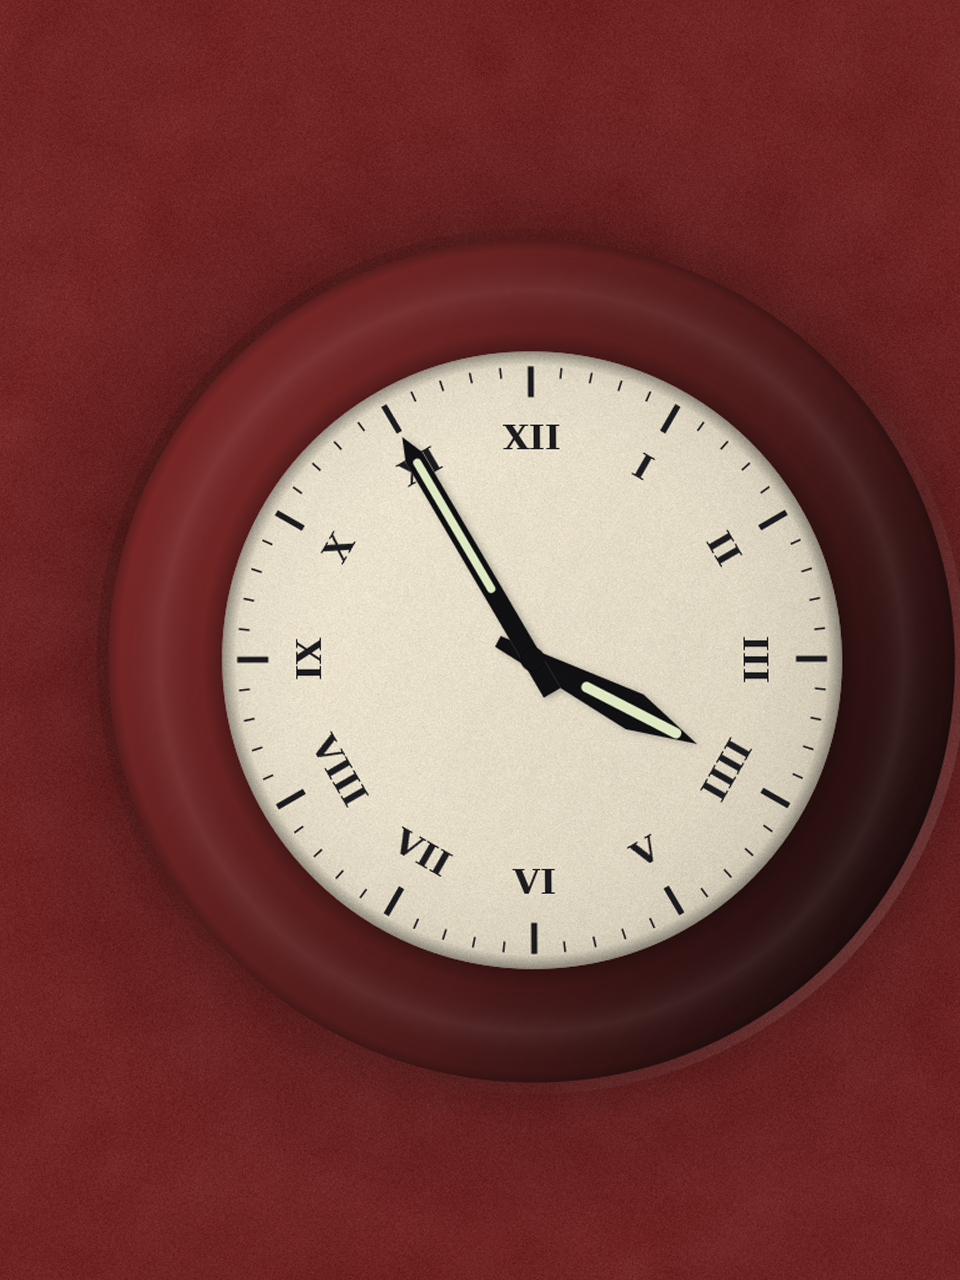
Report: 3:55
